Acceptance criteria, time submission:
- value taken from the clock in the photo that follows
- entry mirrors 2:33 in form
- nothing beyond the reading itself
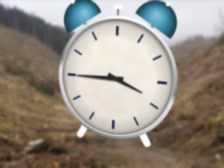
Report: 3:45
